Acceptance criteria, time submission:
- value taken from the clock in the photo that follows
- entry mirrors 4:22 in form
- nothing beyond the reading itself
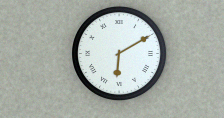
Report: 6:10
